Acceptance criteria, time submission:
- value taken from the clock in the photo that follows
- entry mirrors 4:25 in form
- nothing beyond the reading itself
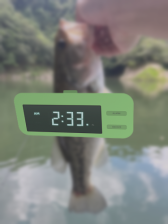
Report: 2:33
